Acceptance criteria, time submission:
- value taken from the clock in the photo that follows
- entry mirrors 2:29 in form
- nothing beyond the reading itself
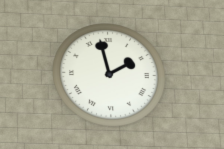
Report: 1:58
